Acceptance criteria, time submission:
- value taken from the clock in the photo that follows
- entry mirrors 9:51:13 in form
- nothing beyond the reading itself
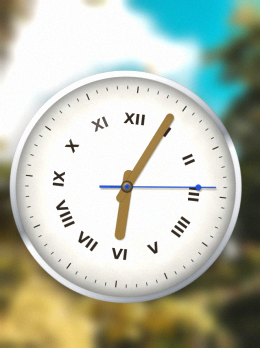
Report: 6:04:14
